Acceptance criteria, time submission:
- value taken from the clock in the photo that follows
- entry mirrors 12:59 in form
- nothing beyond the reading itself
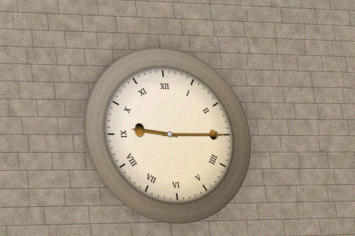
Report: 9:15
